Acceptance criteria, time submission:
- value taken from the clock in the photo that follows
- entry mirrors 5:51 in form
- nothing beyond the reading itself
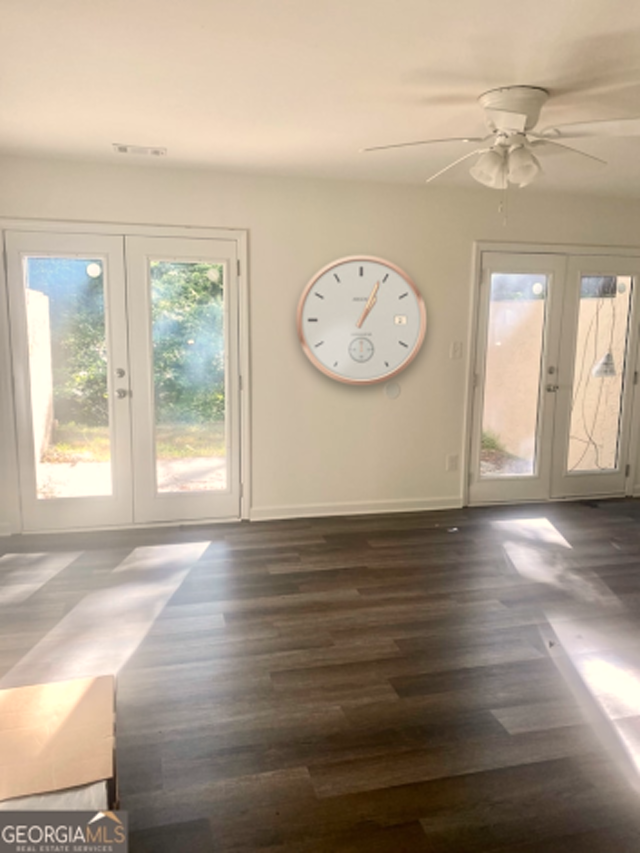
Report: 1:04
